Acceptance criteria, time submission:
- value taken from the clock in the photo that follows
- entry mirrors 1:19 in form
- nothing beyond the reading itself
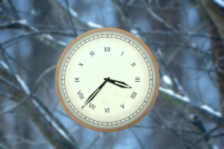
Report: 3:37
